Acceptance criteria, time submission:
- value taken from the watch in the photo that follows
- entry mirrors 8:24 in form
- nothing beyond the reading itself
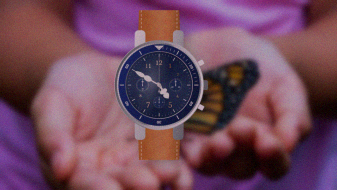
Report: 4:50
